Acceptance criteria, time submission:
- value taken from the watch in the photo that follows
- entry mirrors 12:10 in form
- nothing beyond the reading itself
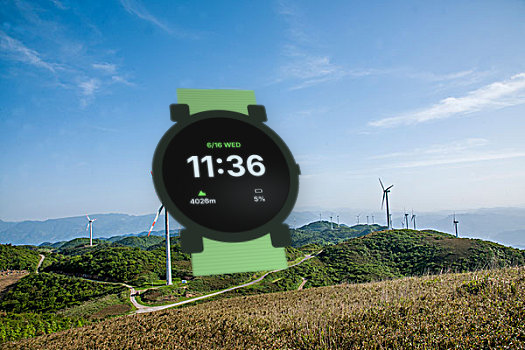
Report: 11:36
